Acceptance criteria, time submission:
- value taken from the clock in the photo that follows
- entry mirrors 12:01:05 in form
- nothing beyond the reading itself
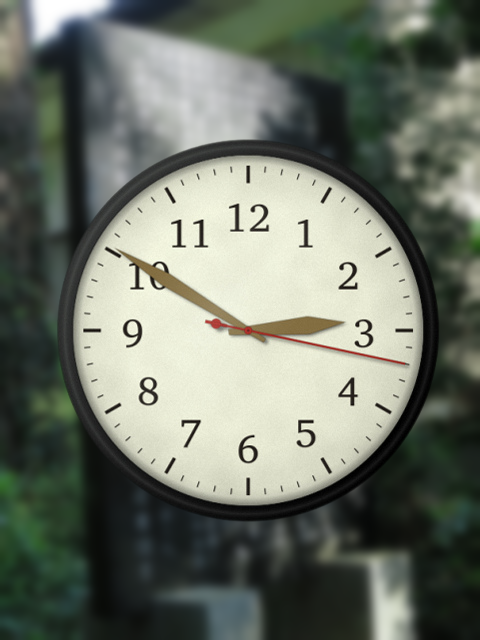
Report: 2:50:17
